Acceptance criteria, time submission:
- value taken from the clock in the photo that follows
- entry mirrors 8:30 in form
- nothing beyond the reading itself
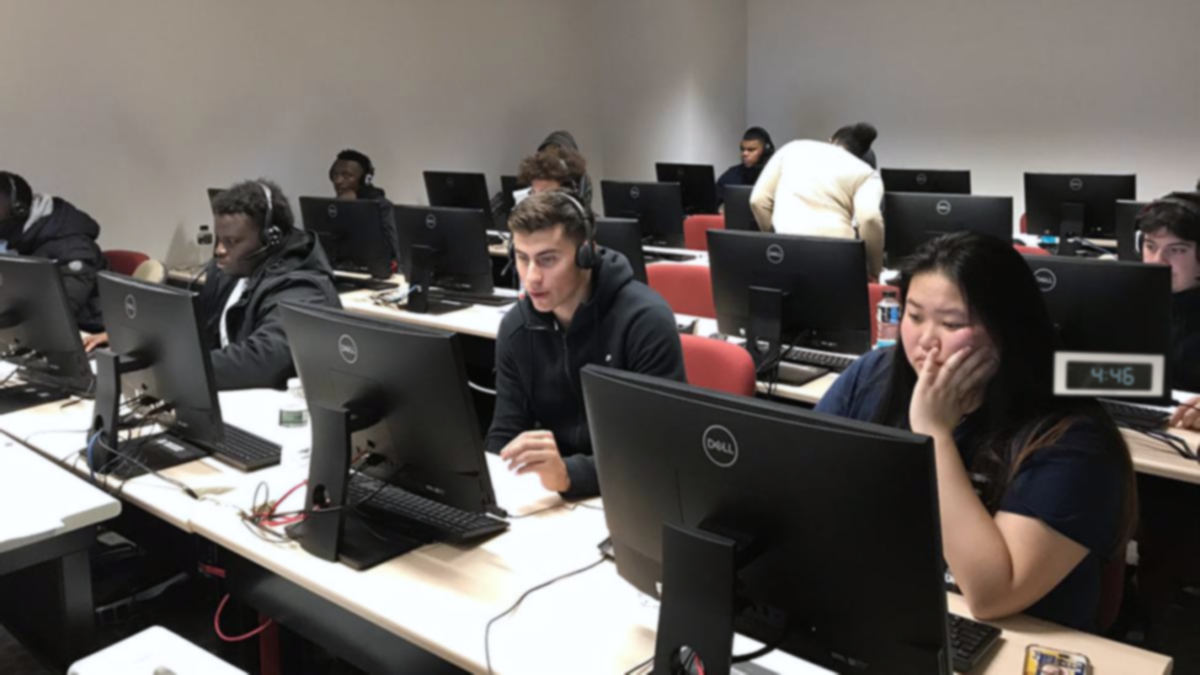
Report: 4:46
